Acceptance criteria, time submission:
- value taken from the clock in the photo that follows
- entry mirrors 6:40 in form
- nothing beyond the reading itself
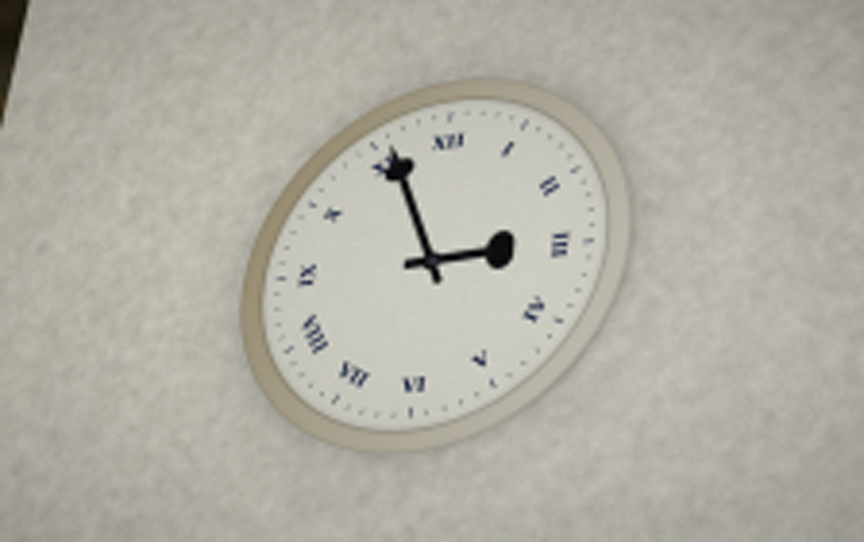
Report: 2:56
